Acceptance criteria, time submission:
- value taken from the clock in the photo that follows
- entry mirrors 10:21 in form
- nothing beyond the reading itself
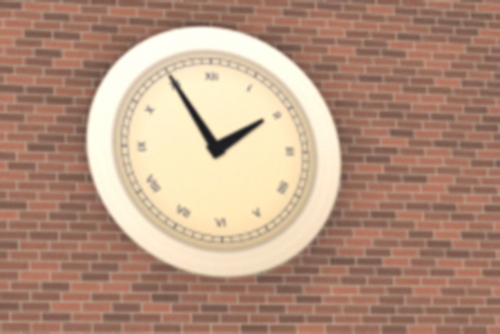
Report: 1:55
